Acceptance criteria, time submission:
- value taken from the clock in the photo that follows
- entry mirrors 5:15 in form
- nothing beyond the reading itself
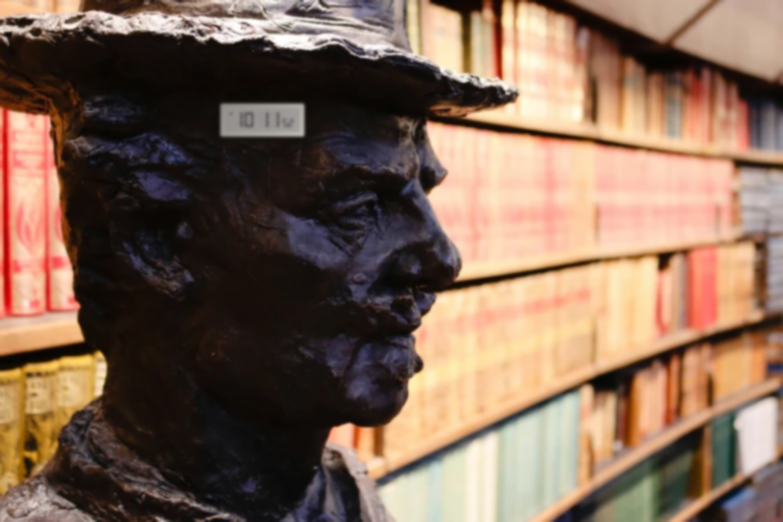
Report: 10:11
